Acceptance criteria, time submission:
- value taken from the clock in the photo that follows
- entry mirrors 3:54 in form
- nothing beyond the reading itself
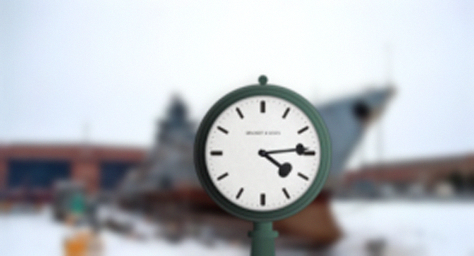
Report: 4:14
